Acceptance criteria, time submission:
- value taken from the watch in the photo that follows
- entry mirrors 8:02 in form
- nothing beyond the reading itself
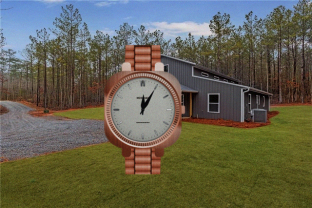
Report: 12:05
